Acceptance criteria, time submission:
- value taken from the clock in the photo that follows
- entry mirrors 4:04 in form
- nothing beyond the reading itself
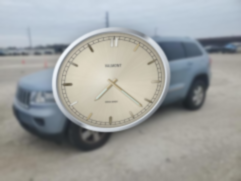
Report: 7:22
